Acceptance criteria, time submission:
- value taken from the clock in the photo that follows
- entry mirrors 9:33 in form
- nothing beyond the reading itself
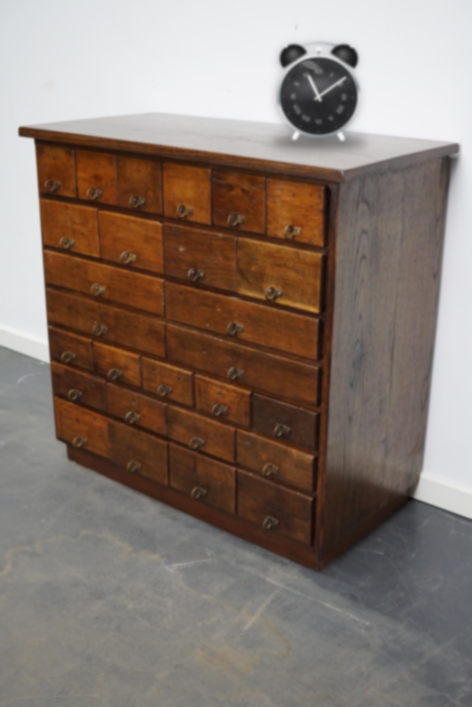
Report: 11:09
